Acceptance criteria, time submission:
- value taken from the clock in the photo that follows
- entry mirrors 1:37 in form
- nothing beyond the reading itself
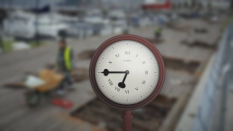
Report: 6:45
